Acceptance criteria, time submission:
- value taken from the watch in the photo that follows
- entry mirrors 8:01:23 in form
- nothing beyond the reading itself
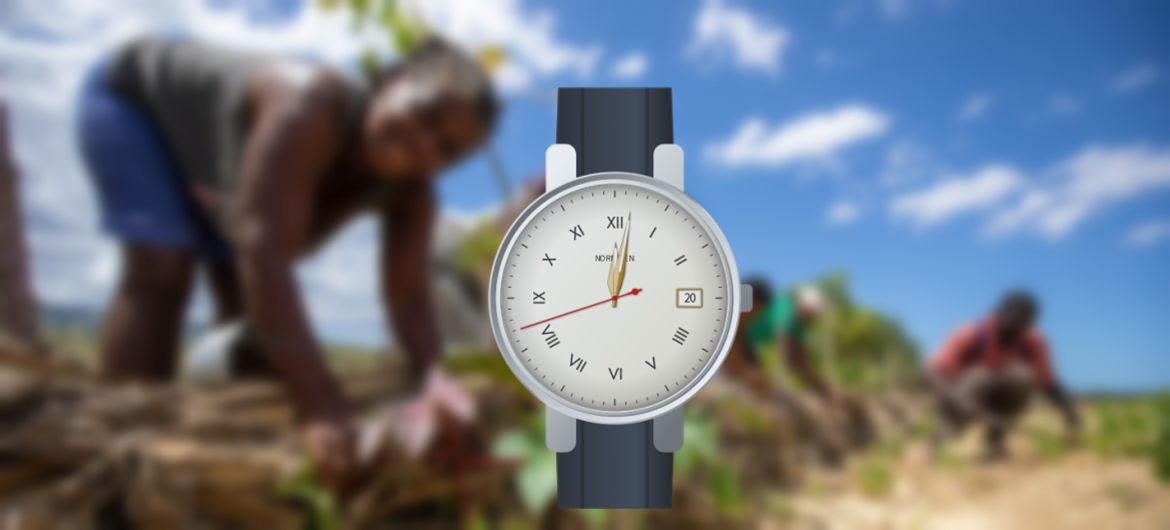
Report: 12:01:42
